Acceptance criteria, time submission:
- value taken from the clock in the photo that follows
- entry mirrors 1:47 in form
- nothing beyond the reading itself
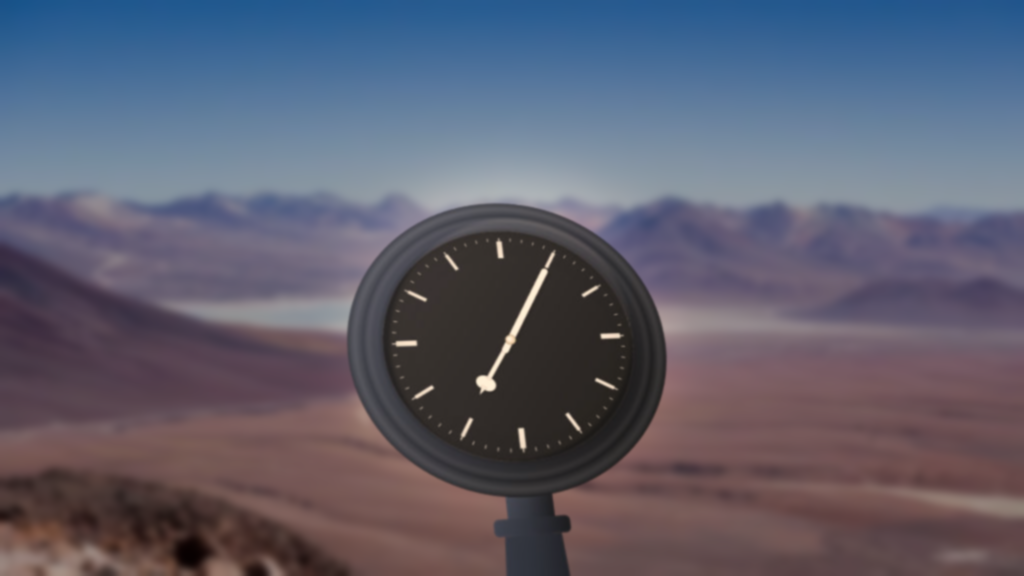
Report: 7:05
